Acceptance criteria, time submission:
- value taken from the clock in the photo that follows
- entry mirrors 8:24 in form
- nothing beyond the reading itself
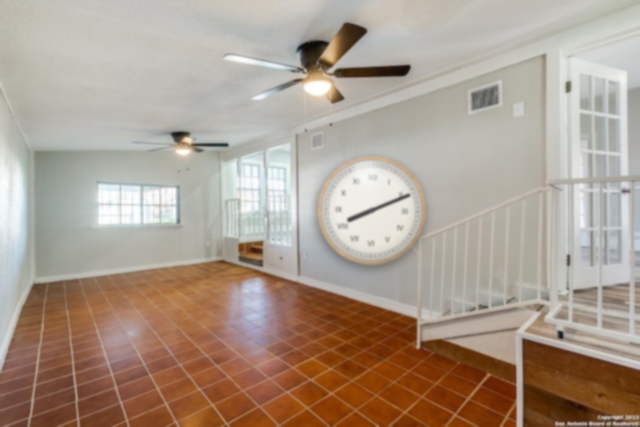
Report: 8:11
